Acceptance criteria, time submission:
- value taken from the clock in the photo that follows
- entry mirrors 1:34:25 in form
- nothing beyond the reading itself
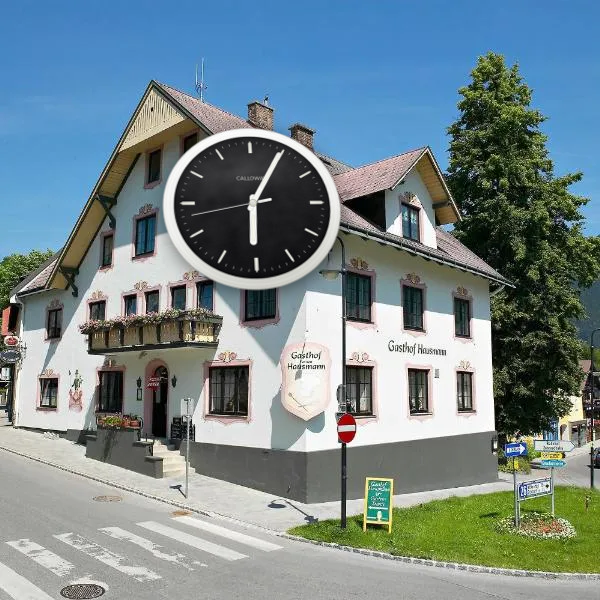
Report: 6:04:43
